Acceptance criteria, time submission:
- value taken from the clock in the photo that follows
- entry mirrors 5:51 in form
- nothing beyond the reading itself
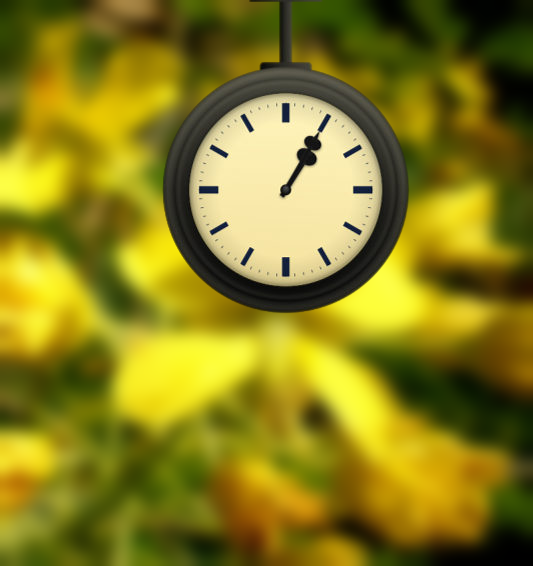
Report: 1:05
